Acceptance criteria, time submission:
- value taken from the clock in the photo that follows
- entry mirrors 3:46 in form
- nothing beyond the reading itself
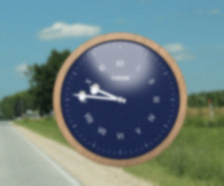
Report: 9:46
